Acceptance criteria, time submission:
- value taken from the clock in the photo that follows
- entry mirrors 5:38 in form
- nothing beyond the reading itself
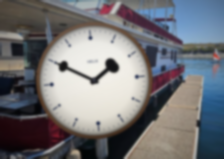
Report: 1:50
